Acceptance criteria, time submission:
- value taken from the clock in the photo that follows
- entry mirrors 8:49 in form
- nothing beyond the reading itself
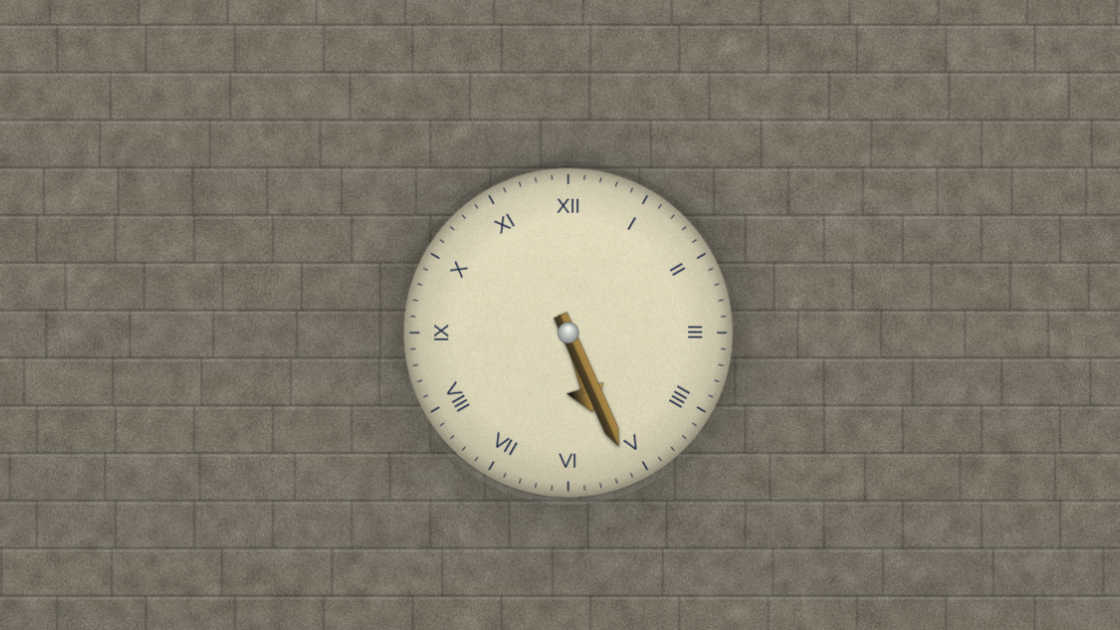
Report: 5:26
